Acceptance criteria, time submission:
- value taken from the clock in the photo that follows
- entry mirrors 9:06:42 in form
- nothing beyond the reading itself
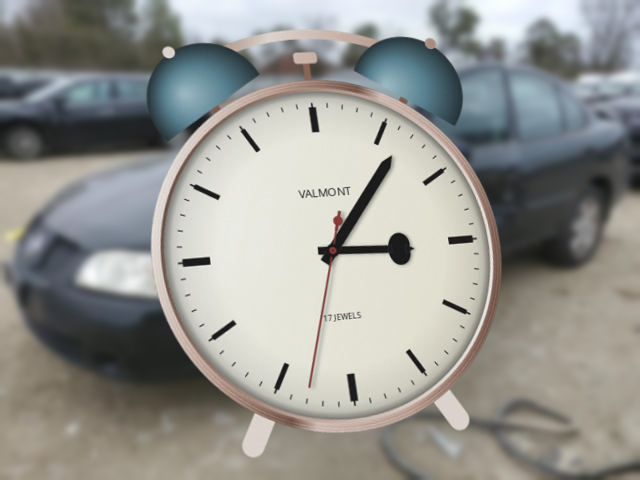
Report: 3:06:33
